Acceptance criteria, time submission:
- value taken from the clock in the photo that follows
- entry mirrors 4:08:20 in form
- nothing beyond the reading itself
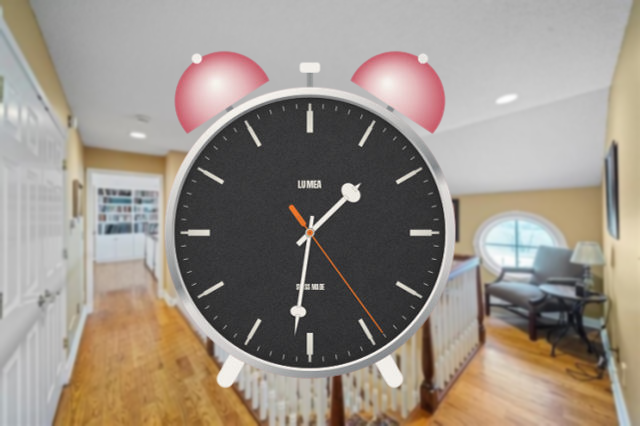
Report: 1:31:24
